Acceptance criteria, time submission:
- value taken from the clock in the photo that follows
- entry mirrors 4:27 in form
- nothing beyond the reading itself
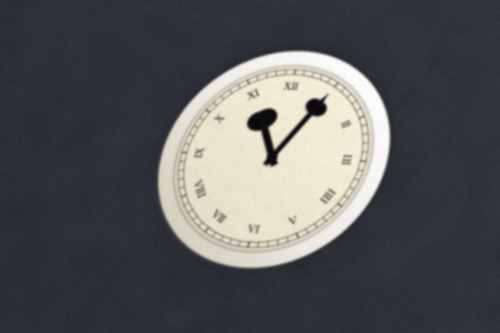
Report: 11:05
